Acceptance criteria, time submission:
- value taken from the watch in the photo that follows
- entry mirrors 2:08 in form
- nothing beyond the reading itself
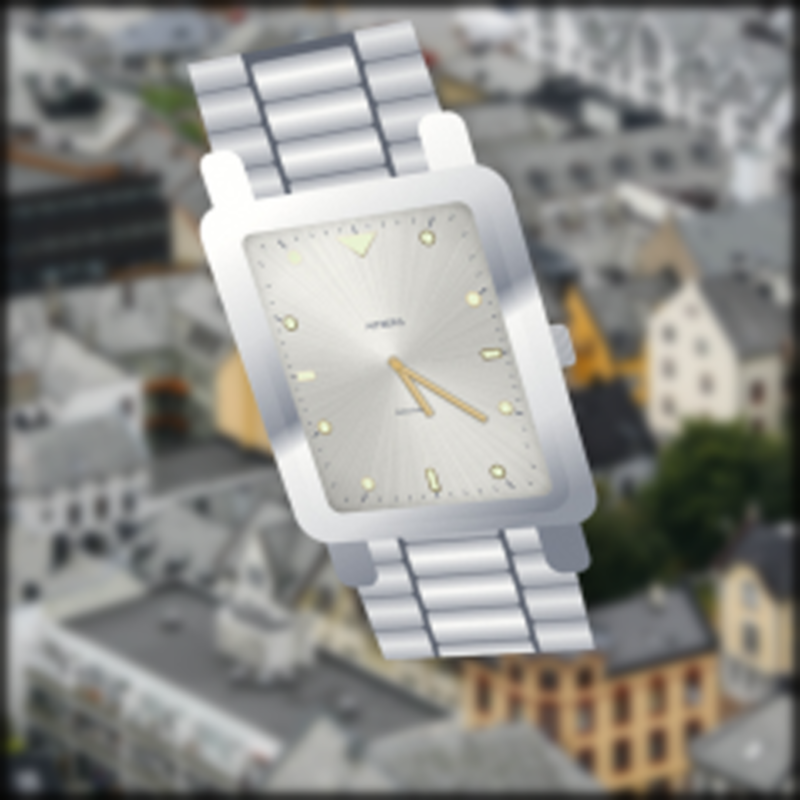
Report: 5:22
